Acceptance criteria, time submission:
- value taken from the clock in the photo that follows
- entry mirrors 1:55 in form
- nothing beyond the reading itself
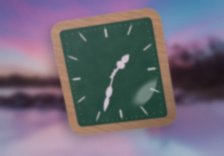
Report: 1:34
